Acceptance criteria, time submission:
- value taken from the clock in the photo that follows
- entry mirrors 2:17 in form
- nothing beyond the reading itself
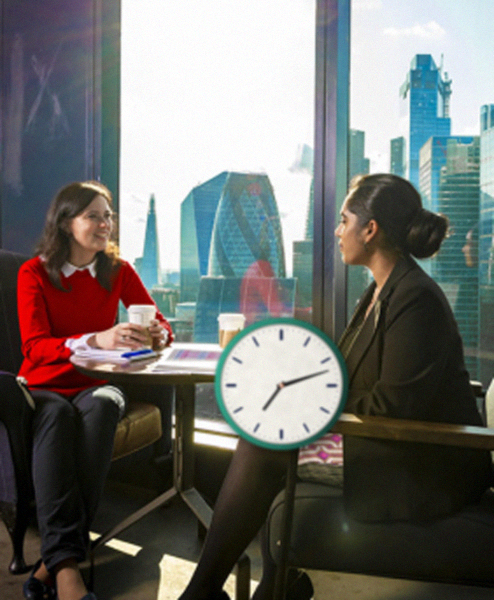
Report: 7:12
